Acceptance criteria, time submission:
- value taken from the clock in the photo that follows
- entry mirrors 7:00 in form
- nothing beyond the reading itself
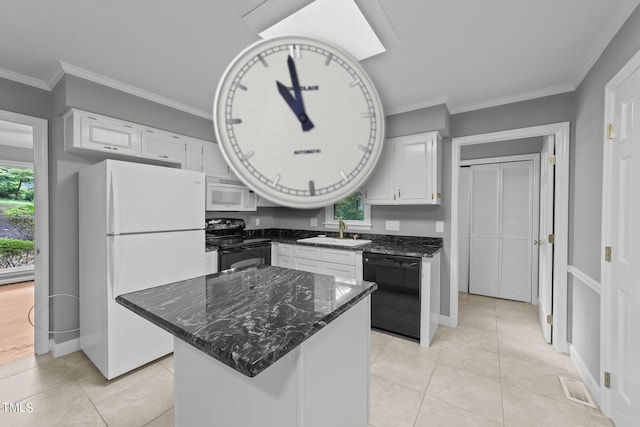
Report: 10:59
